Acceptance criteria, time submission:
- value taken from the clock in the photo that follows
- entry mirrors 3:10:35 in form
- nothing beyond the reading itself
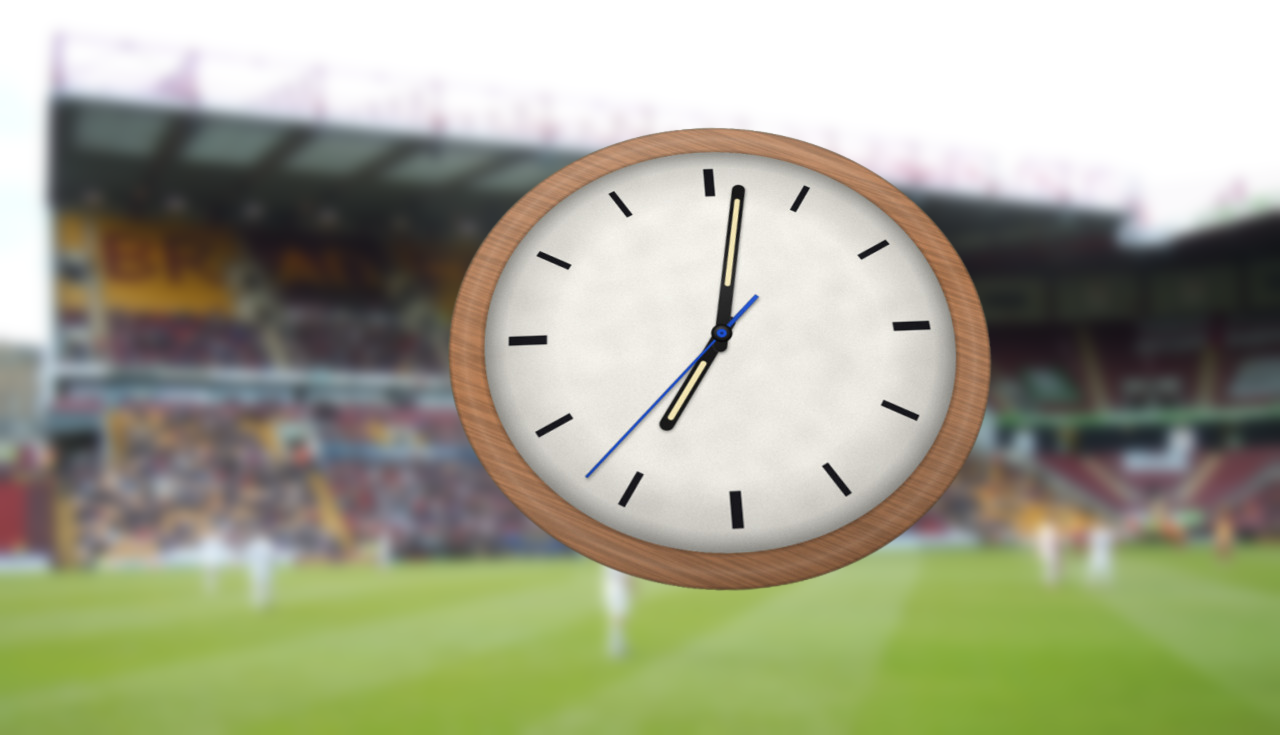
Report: 7:01:37
